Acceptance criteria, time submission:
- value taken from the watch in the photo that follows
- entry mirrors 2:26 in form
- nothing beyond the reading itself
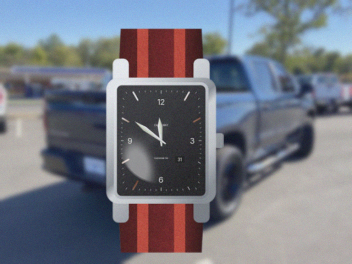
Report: 11:51
